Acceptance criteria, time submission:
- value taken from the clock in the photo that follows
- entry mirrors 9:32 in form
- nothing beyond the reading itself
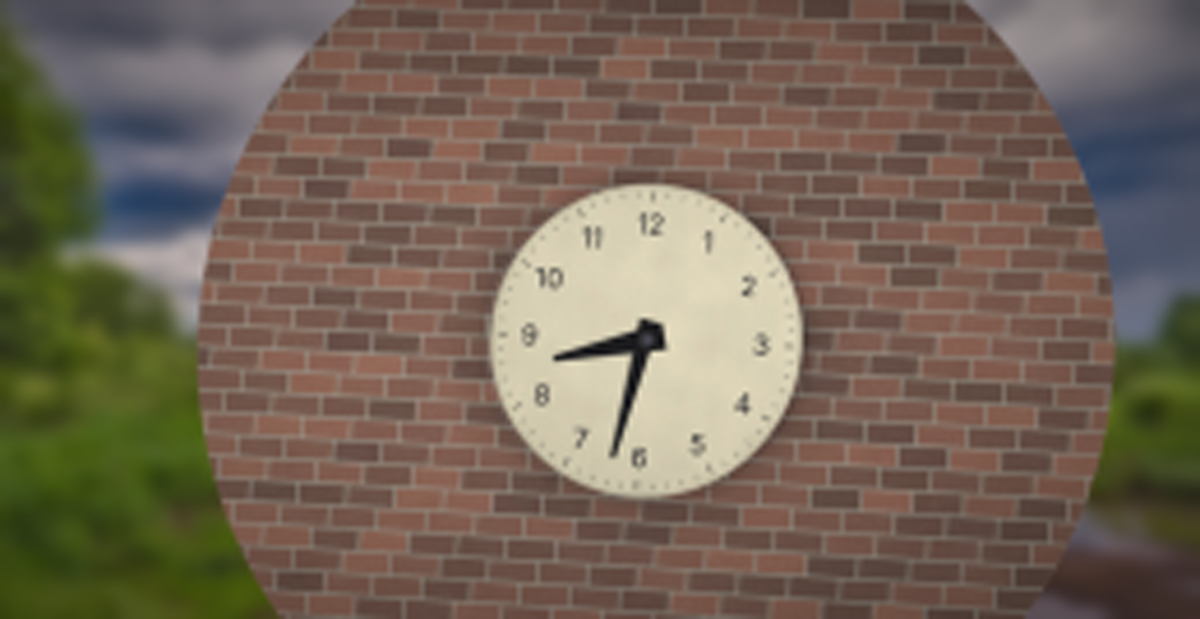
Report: 8:32
